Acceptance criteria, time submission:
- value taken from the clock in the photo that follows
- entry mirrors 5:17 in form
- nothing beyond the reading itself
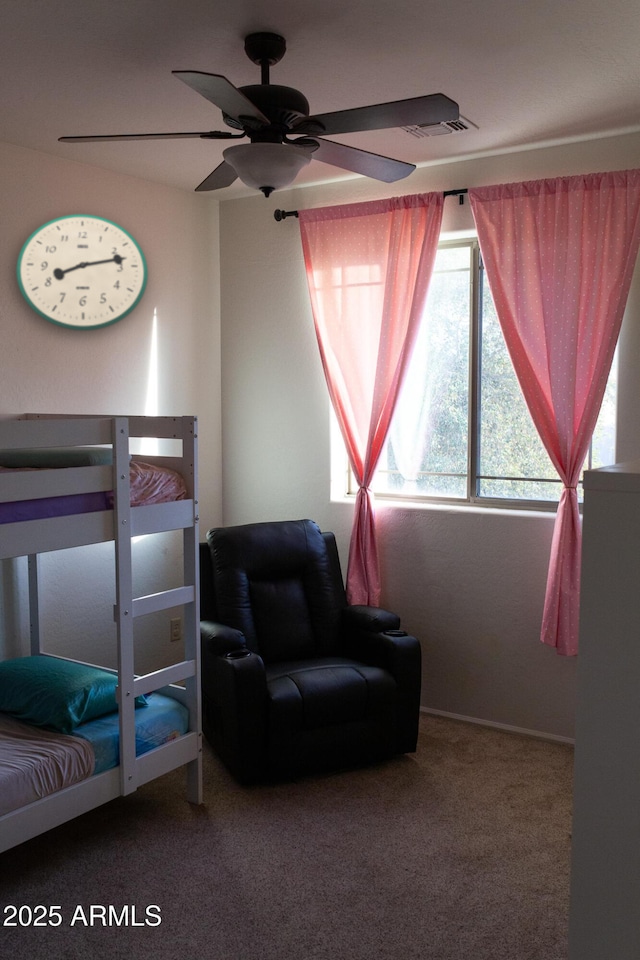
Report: 8:13
